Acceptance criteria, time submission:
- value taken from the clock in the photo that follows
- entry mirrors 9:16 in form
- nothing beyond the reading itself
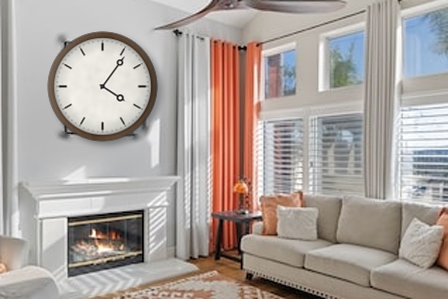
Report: 4:06
